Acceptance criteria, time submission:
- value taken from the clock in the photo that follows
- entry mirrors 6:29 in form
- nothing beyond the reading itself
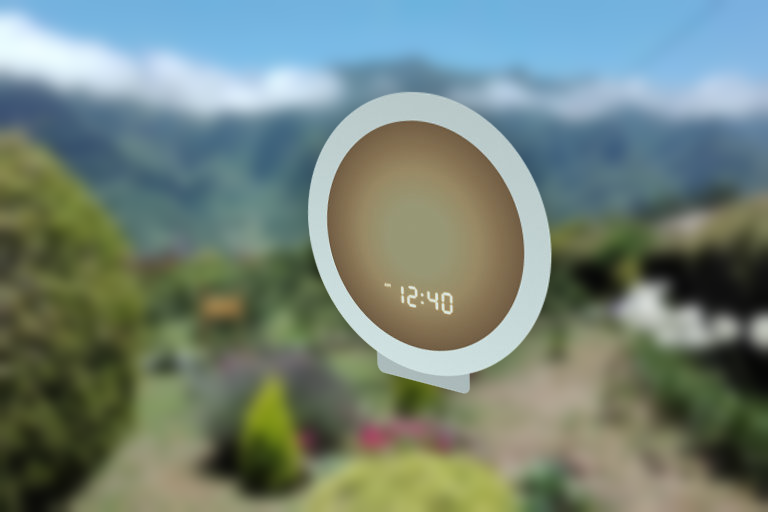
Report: 12:40
